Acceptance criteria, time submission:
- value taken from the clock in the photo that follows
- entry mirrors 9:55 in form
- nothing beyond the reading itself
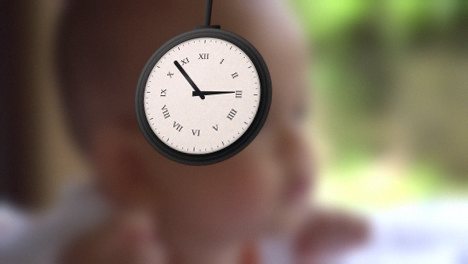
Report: 2:53
